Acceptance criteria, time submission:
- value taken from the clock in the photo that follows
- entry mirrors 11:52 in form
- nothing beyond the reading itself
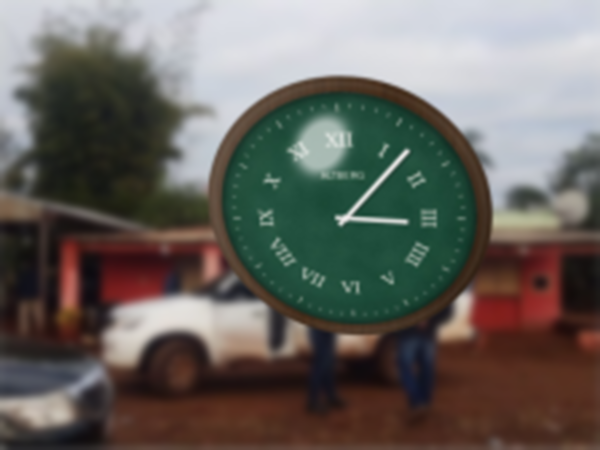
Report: 3:07
